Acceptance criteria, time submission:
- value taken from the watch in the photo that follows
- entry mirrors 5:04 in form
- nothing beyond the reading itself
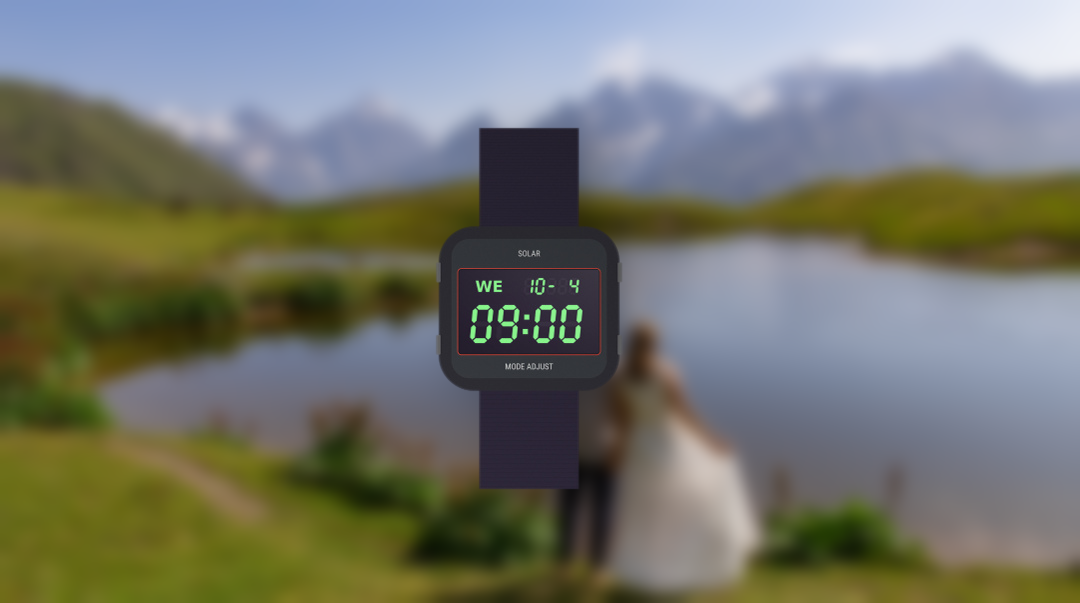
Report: 9:00
